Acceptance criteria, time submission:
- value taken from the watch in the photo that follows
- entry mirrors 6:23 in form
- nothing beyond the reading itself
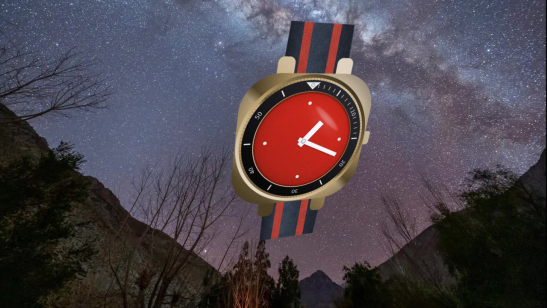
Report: 1:19
